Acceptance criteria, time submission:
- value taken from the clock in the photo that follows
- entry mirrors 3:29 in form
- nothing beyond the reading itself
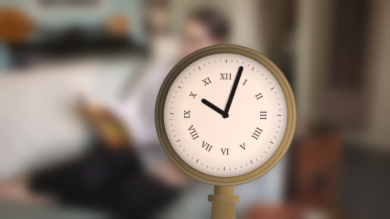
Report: 10:03
